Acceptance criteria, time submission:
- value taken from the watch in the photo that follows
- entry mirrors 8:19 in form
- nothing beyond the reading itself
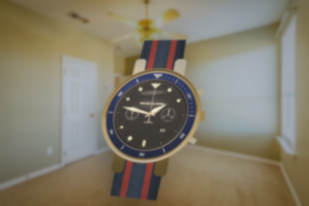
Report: 1:47
